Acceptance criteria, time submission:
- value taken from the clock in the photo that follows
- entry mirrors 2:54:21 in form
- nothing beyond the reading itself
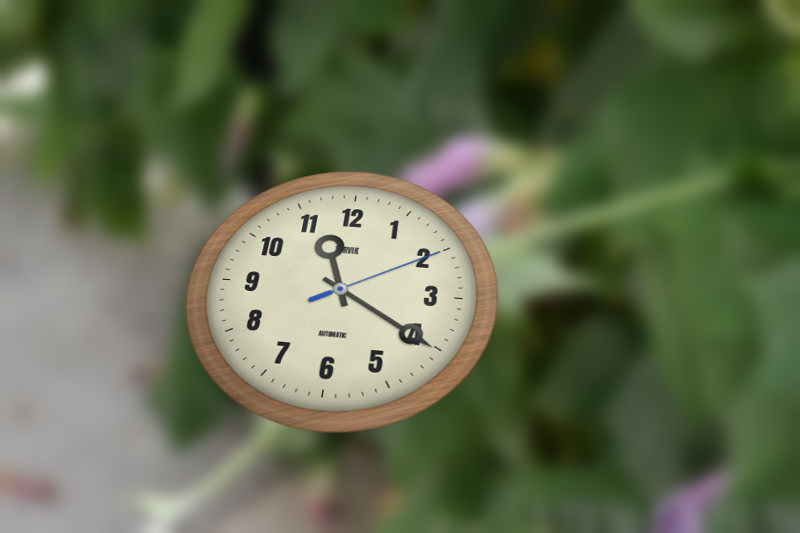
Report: 11:20:10
